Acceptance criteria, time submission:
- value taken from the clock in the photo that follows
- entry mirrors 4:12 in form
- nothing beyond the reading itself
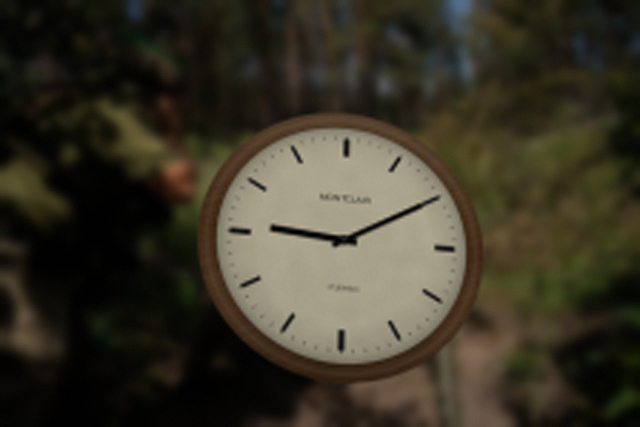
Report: 9:10
